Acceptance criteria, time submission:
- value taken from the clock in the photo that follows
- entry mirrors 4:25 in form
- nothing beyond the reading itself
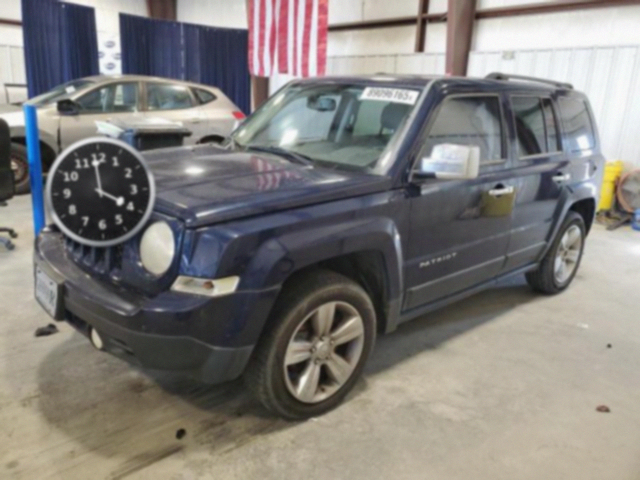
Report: 3:59
